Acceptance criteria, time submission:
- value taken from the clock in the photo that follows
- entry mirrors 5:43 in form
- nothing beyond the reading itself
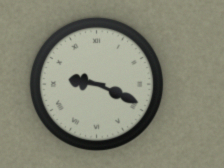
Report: 9:19
